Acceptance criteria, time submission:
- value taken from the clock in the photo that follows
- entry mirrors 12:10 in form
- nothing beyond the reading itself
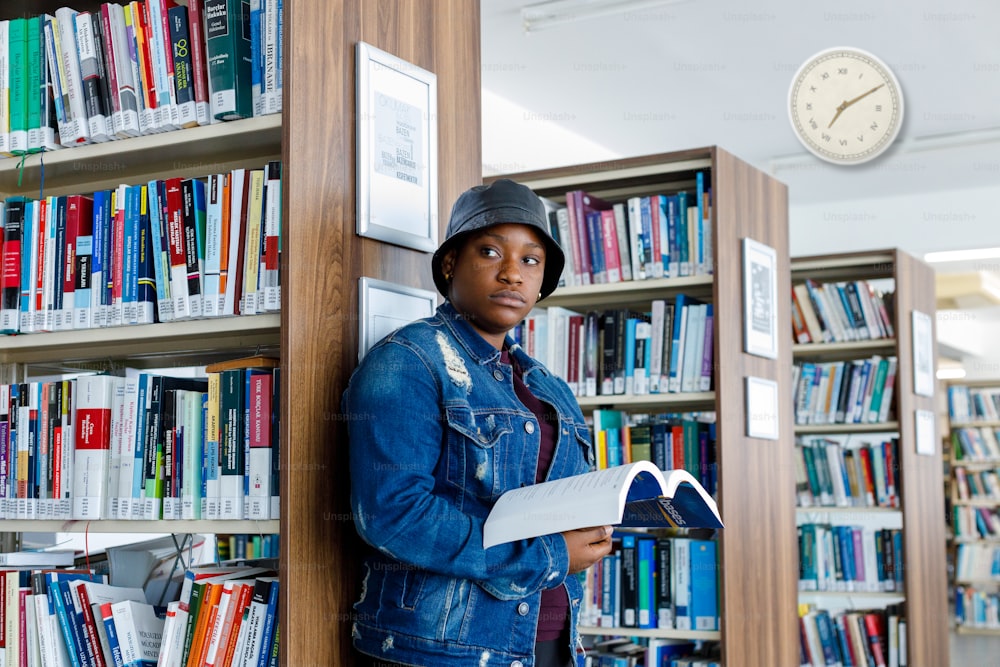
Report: 7:10
